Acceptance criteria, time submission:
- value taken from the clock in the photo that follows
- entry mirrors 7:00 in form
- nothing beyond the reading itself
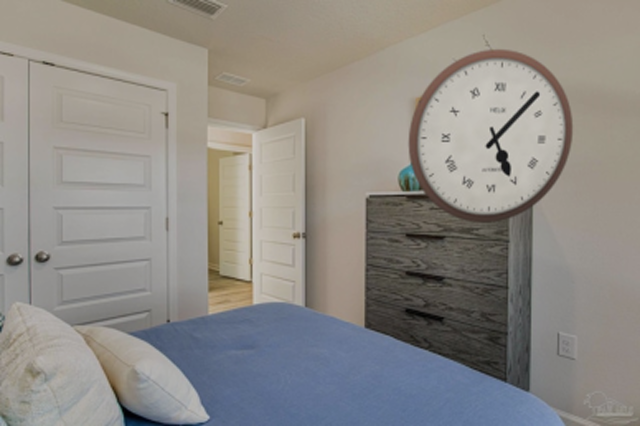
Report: 5:07
